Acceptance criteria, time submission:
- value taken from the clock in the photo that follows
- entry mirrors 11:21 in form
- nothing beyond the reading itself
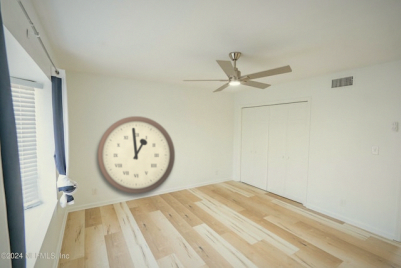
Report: 12:59
